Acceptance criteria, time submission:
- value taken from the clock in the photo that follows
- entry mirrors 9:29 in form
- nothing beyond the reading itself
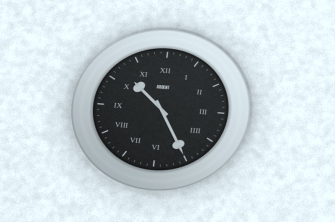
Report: 10:25
